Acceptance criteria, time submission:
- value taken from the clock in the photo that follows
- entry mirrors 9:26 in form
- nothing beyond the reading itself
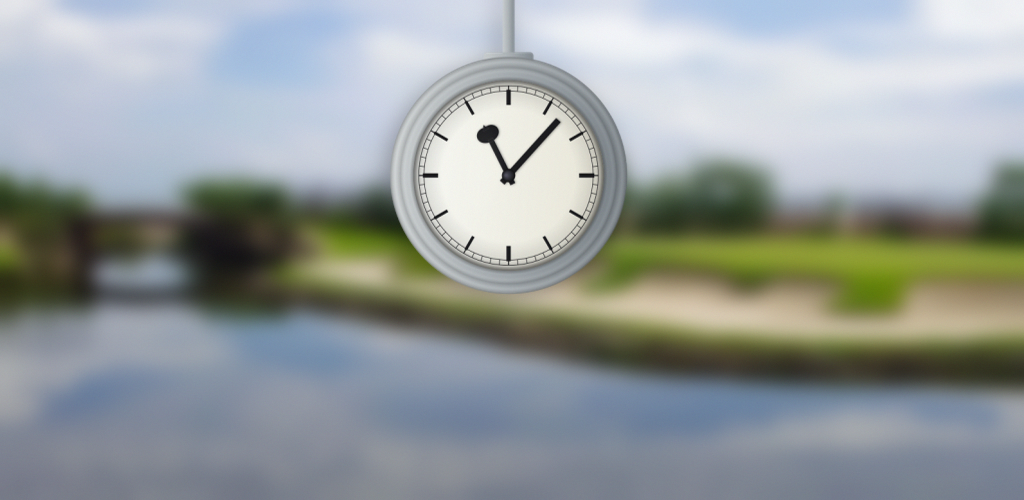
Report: 11:07
